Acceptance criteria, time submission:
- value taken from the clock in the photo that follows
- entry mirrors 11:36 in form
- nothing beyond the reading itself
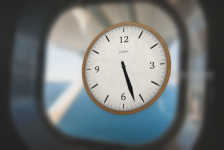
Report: 5:27
